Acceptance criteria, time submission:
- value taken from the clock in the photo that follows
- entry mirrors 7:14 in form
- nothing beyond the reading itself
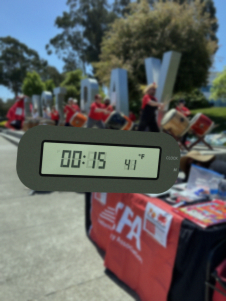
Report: 0:15
